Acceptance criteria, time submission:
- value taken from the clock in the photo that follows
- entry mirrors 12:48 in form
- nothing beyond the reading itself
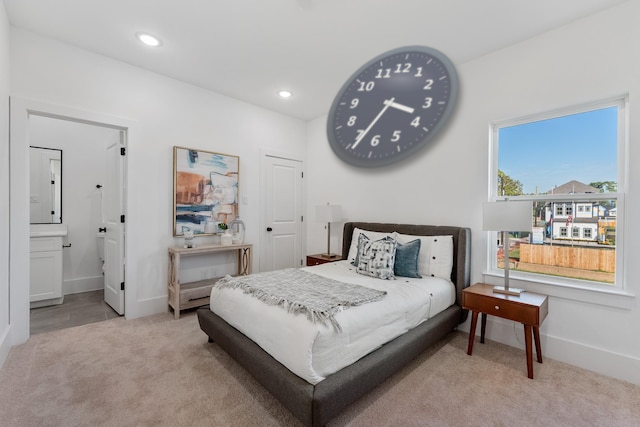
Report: 3:34
